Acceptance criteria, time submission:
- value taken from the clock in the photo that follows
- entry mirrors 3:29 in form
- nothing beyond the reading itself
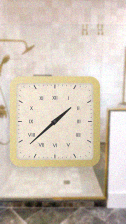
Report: 1:38
